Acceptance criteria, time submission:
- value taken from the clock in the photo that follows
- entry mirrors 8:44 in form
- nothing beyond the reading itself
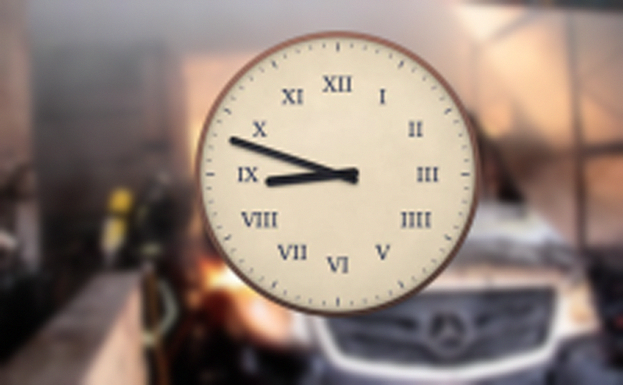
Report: 8:48
